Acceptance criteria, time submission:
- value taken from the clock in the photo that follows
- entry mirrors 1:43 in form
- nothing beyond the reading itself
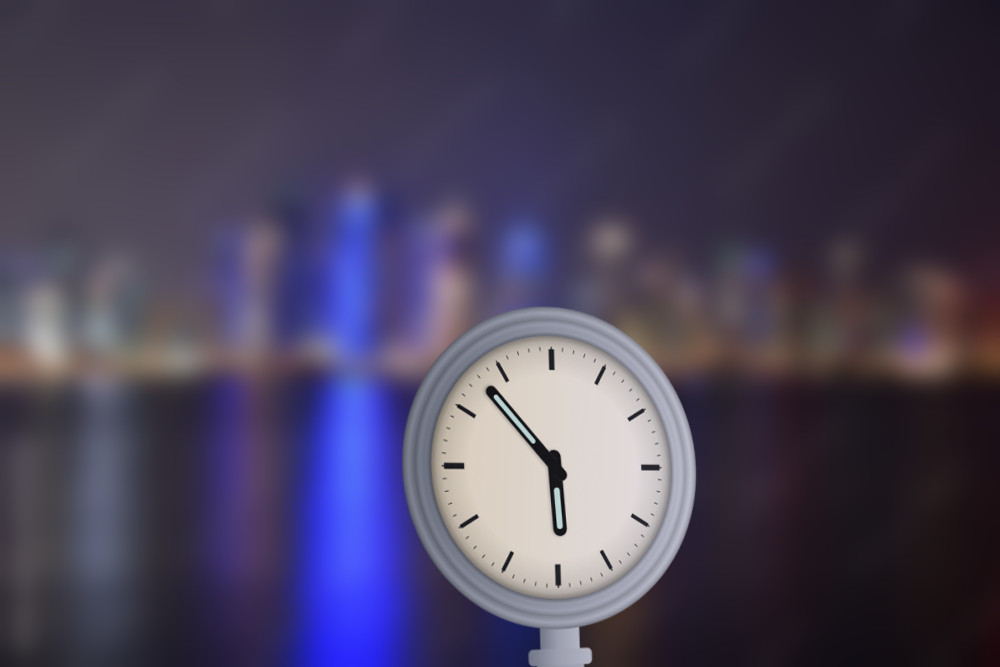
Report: 5:53
